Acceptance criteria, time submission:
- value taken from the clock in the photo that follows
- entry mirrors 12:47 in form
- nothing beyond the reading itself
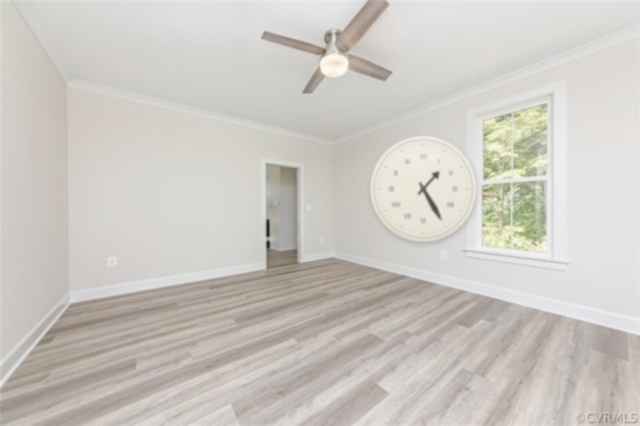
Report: 1:25
